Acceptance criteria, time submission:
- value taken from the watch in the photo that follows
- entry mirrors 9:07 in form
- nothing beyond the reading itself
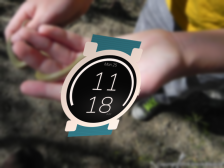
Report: 11:18
